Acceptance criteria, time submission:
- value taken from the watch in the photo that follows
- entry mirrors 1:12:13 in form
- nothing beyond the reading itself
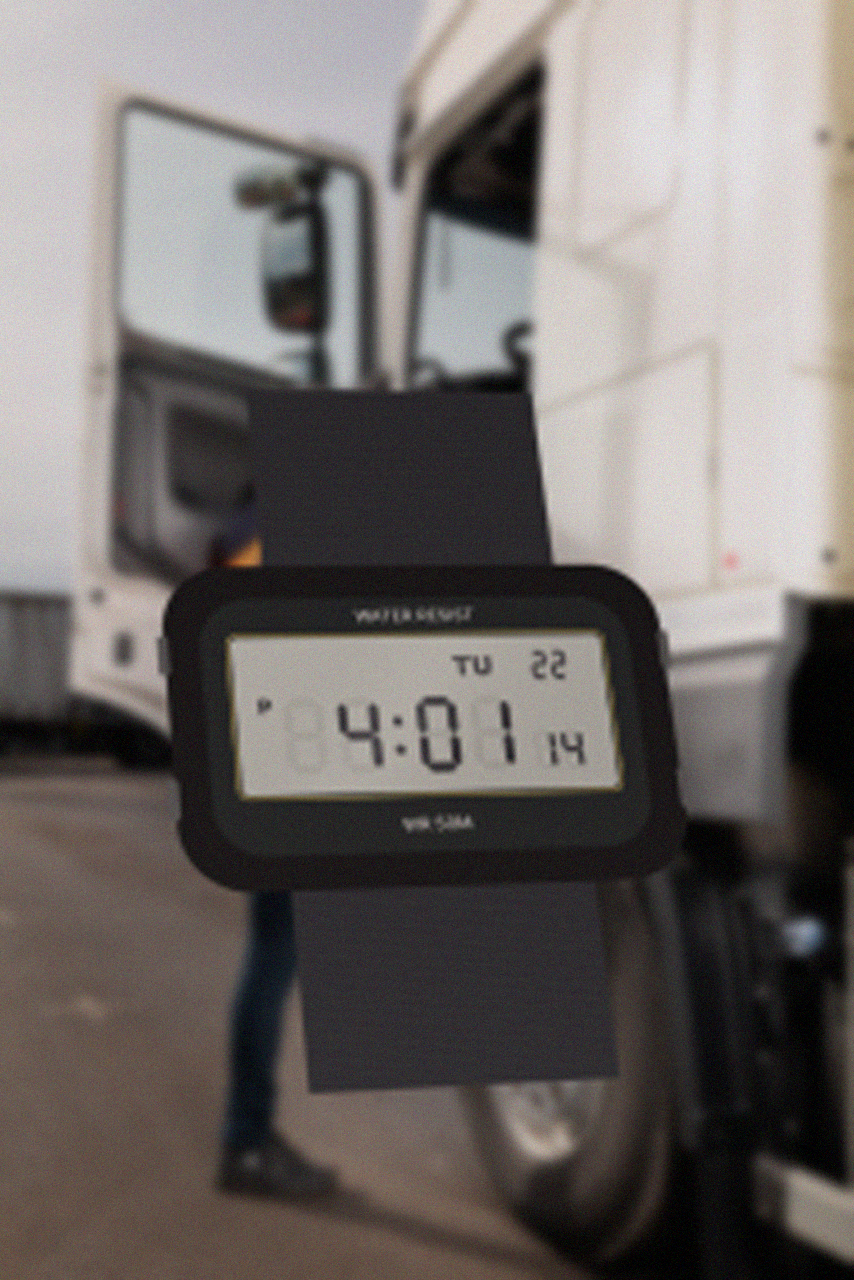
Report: 4:01:14
